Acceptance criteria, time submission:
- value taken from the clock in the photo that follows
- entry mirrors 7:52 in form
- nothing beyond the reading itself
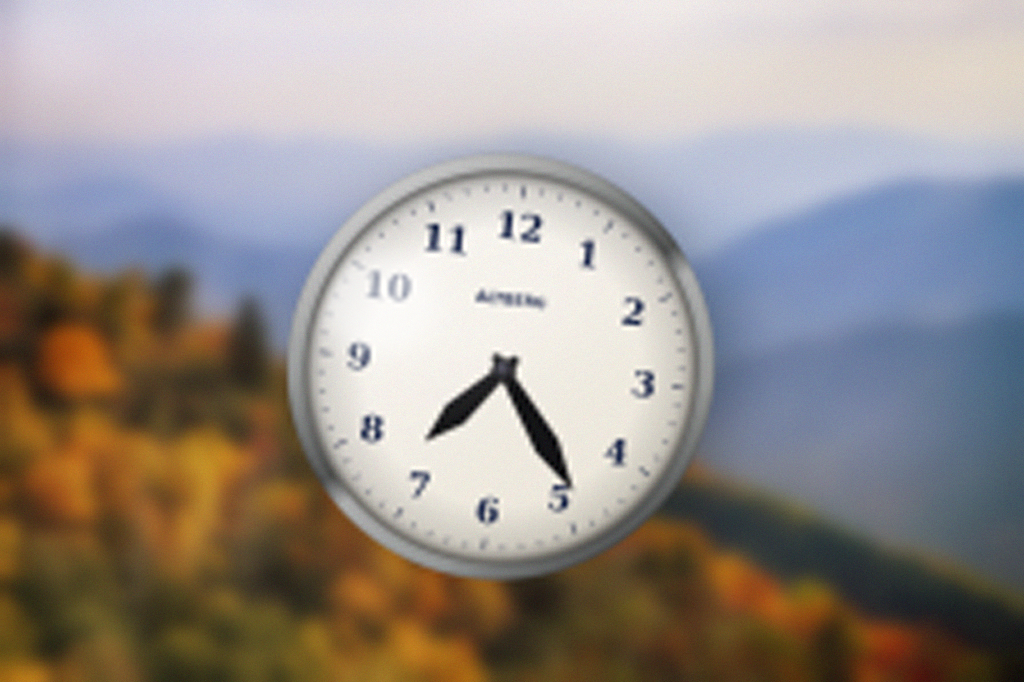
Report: 7:24
